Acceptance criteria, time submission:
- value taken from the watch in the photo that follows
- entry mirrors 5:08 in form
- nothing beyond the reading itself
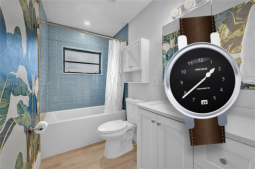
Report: 1:39
